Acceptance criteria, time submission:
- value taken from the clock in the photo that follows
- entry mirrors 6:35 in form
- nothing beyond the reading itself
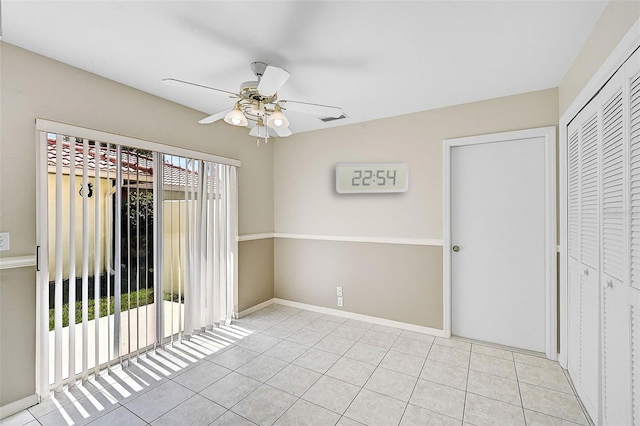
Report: 22:54
